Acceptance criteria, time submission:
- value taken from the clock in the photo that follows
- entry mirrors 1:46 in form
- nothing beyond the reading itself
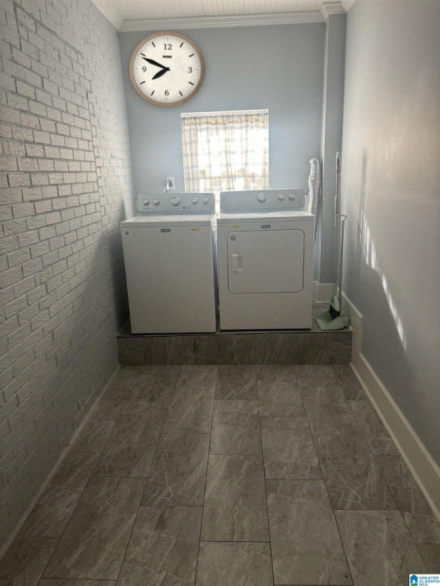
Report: 7:49
